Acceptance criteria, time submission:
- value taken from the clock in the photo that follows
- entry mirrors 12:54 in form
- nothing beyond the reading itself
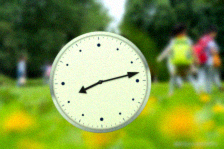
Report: 8:13
